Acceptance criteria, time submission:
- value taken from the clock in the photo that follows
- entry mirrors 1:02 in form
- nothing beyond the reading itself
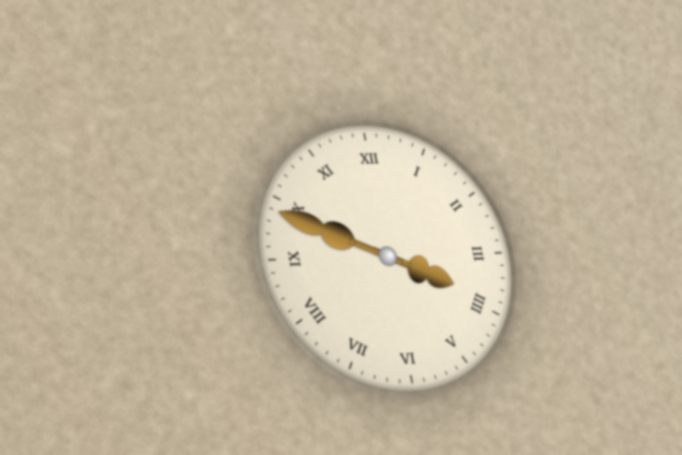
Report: 3:49
